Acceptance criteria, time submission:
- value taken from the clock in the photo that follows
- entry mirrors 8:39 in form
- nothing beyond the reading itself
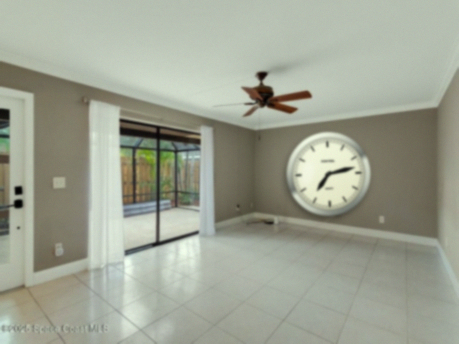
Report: 7:13
